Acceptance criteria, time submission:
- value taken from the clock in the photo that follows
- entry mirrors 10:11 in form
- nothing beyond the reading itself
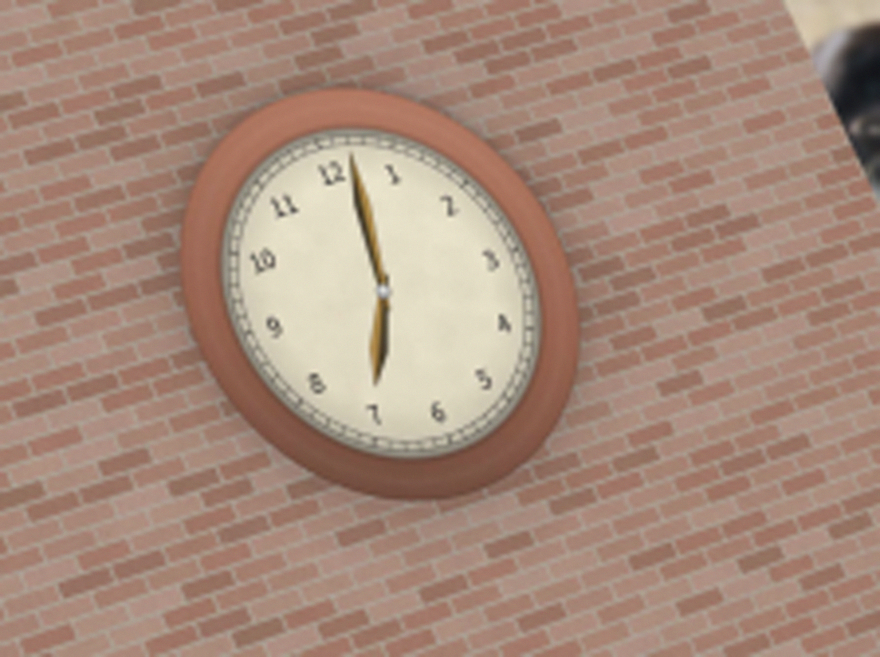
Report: 7:02
